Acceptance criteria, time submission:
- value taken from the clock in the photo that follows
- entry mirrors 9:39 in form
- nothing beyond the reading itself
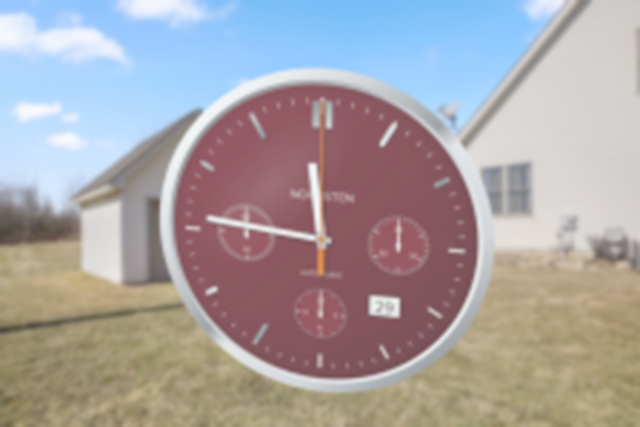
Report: 11:46
